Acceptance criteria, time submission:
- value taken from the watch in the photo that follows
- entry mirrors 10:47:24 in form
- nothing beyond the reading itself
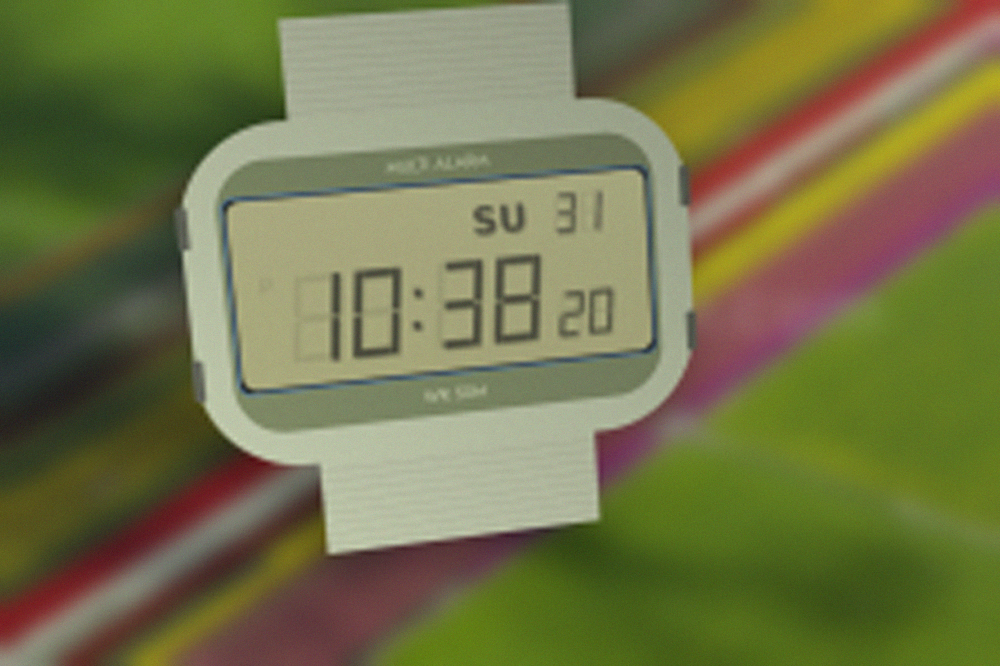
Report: 10:38:20
